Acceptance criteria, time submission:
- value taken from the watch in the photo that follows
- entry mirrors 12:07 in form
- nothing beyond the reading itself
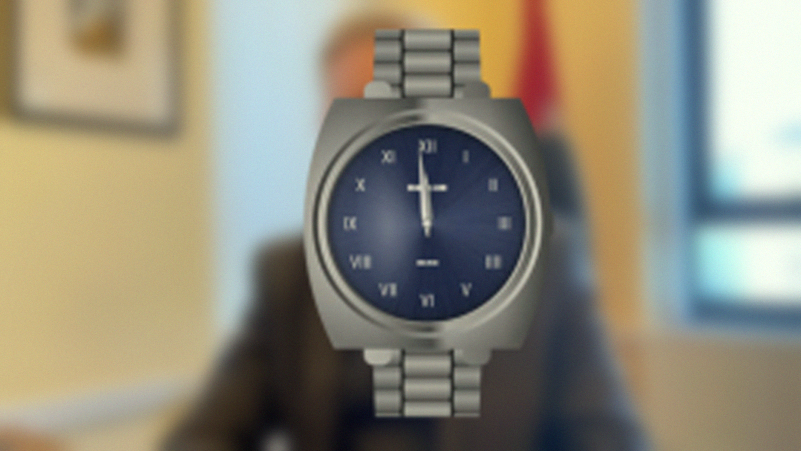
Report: 11:59
